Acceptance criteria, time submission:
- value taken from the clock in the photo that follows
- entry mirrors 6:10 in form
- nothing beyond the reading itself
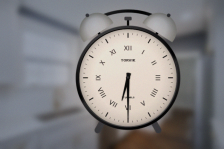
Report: 6:30
